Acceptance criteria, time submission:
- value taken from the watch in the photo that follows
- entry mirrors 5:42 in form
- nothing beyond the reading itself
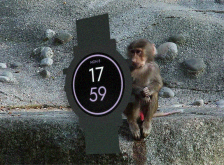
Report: 17:59
